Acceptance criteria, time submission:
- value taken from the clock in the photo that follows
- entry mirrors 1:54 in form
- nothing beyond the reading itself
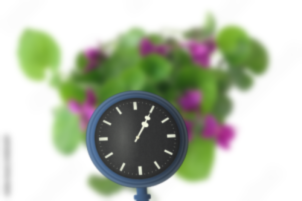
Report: 1:05
